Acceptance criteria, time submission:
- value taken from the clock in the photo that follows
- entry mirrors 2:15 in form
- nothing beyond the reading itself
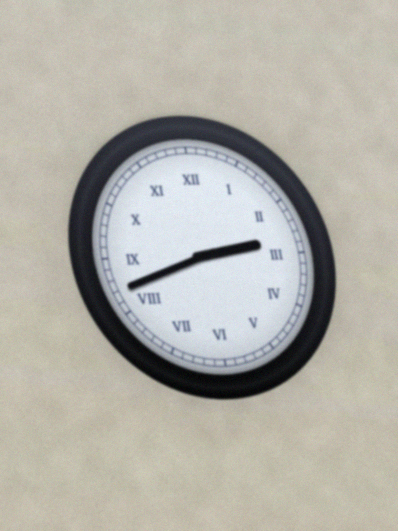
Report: 2:42
